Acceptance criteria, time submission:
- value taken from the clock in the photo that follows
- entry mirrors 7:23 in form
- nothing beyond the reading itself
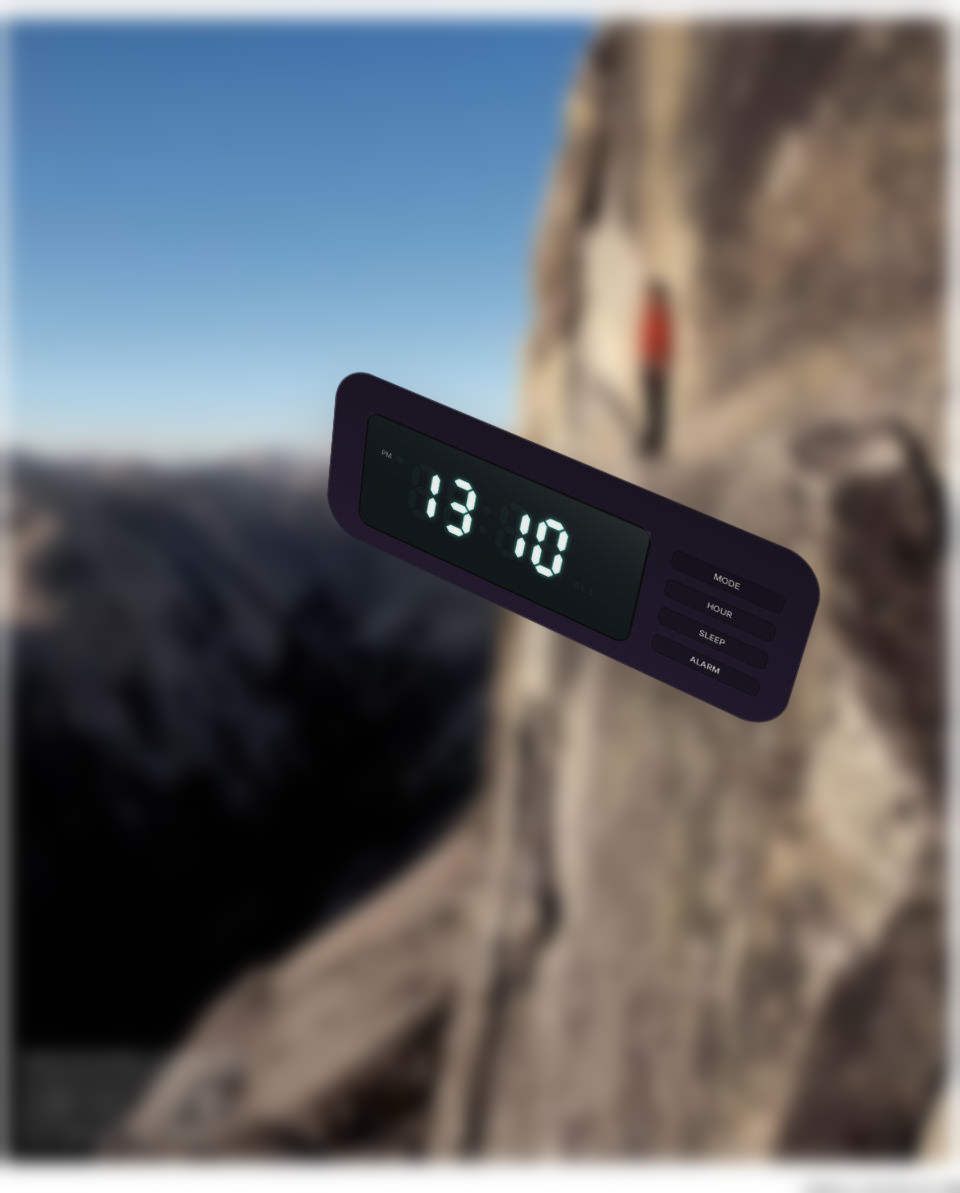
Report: 13:10
